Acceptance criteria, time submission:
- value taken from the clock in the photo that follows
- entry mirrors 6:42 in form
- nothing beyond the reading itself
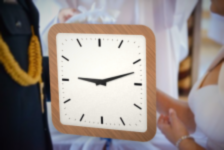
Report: 9:12
